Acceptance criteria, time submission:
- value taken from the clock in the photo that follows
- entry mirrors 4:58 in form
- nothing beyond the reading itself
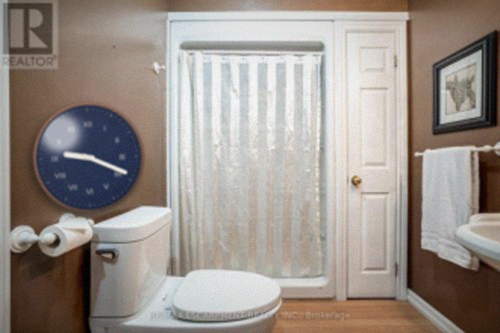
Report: 9:19
